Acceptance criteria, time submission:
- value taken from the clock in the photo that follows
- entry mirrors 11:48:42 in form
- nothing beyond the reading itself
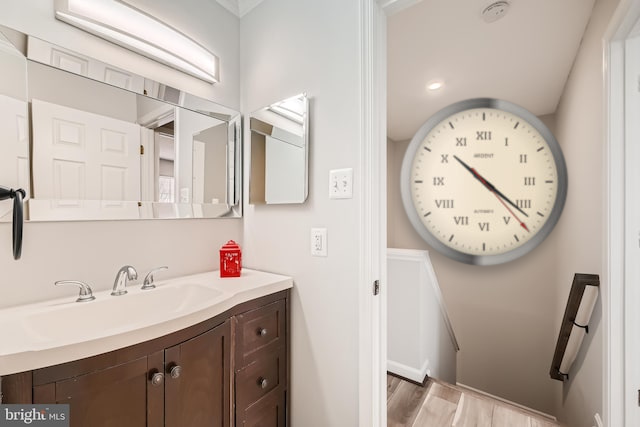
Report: 10:21:23
